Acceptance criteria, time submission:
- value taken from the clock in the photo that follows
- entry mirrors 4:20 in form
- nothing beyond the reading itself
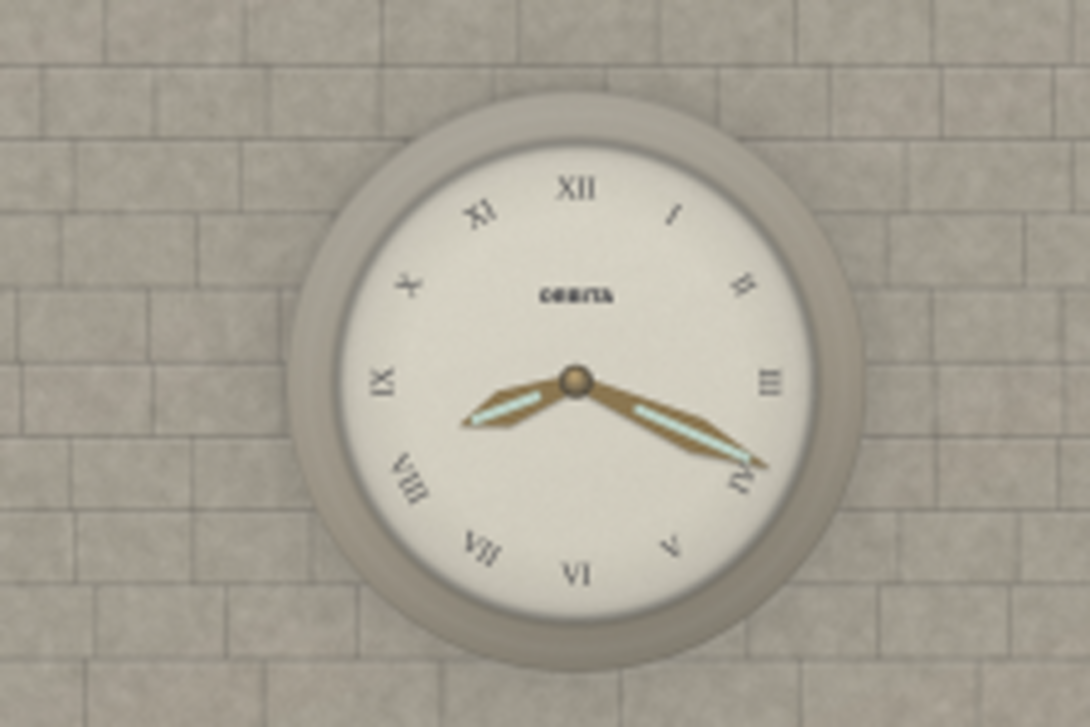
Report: 8:19
